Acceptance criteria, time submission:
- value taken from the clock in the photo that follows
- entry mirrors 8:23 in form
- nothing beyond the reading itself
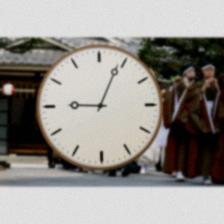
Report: 9:04
